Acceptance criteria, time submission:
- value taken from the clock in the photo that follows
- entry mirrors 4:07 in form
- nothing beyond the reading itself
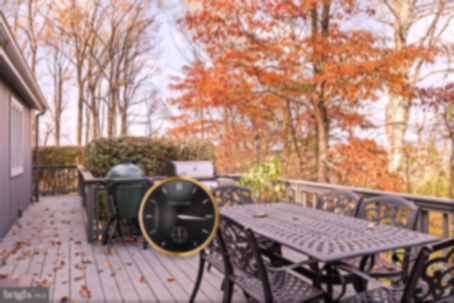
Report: 3:16
